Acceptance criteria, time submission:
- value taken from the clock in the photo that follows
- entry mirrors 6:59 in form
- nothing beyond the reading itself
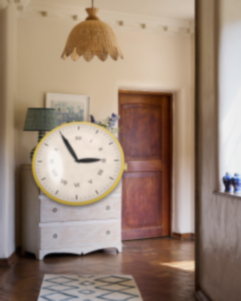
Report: 2:55
